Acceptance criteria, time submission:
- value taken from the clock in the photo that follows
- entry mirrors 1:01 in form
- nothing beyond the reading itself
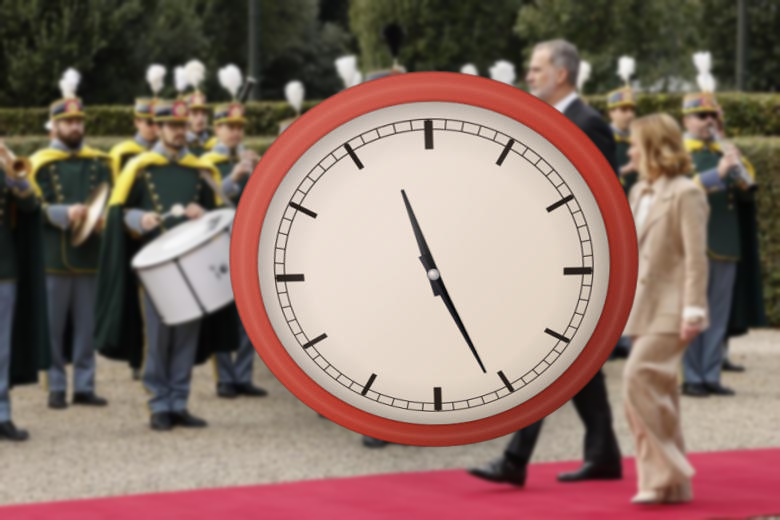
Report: 11:26
